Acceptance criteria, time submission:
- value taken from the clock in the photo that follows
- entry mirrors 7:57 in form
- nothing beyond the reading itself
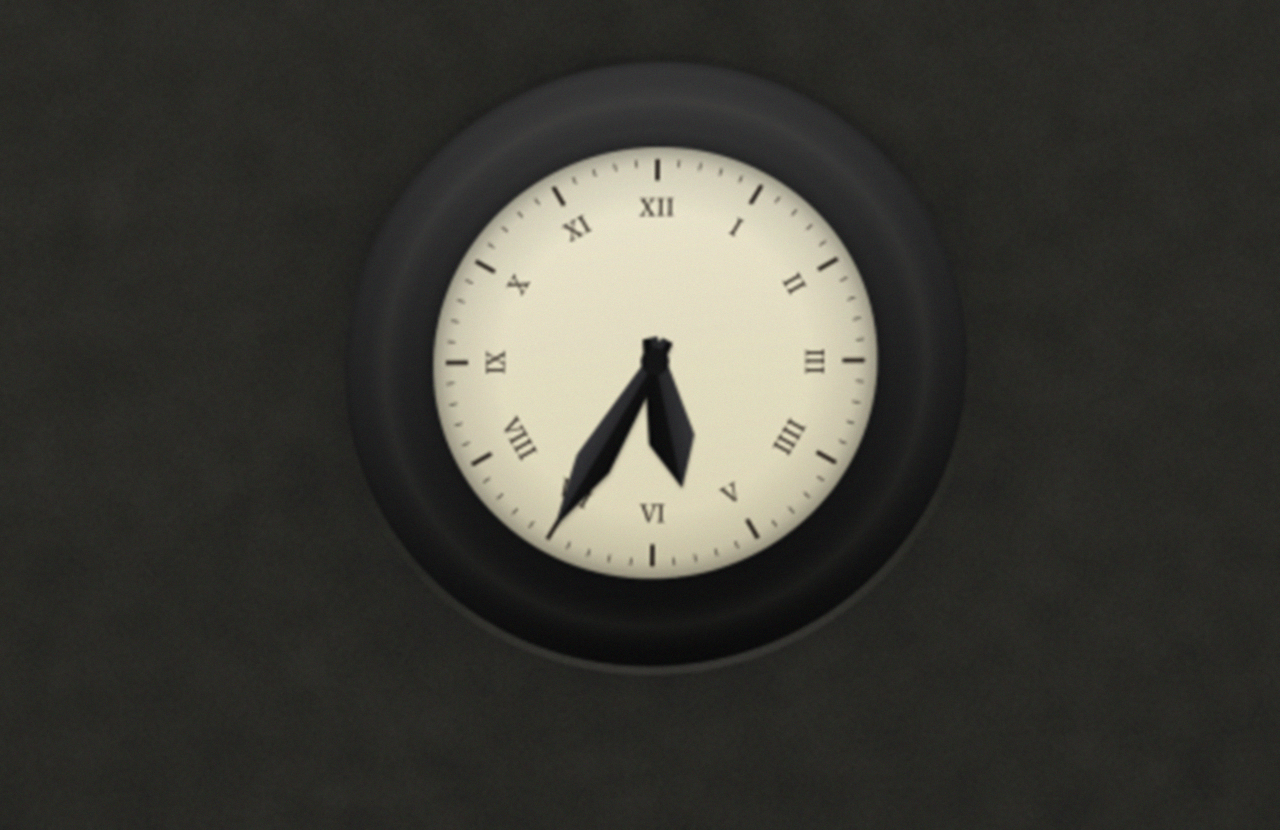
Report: 5:35
